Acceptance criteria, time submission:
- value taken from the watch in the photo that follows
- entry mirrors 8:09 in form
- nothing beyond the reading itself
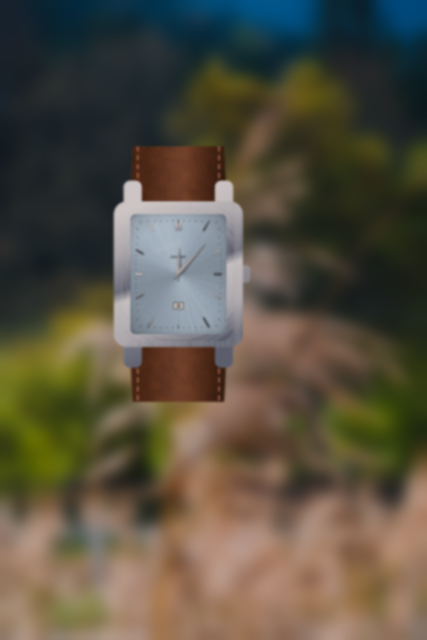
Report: 12:07
